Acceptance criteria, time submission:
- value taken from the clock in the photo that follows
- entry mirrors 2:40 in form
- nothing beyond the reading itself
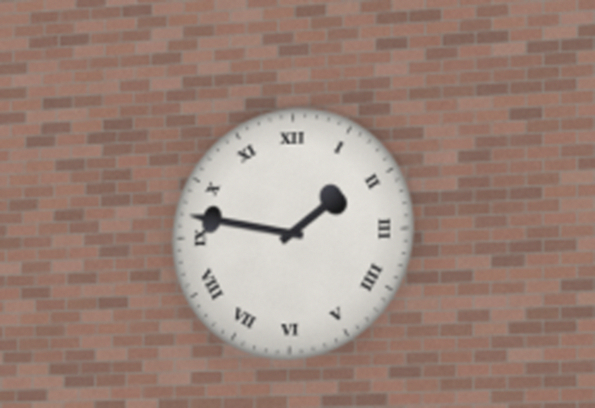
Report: 1:47
